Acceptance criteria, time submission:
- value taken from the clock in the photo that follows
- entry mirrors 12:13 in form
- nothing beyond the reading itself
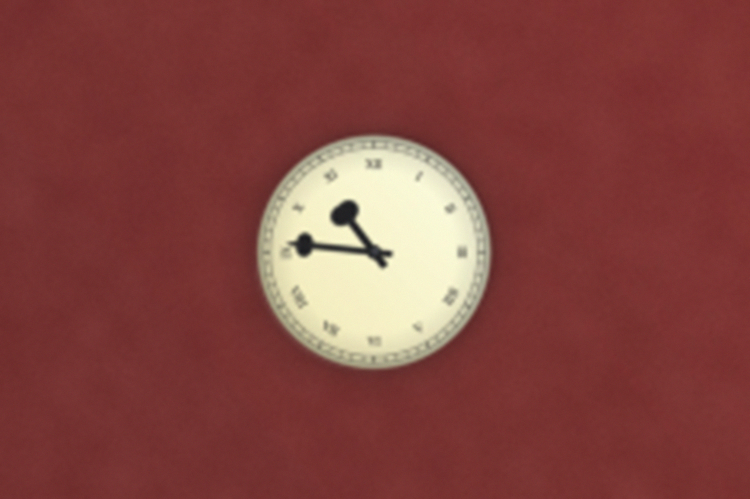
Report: 10:46
